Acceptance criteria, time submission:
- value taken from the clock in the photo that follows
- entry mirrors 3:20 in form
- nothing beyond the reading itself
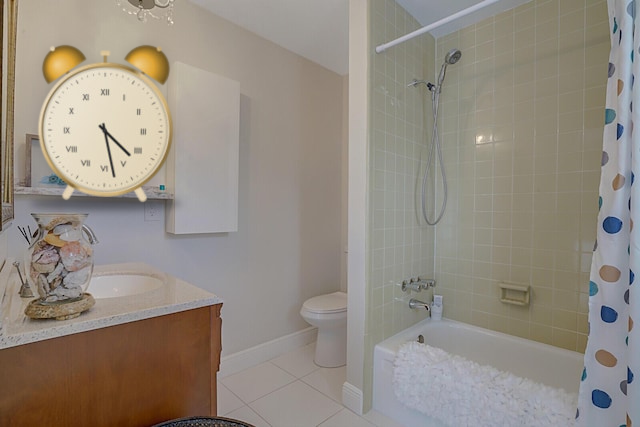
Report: 4:28
